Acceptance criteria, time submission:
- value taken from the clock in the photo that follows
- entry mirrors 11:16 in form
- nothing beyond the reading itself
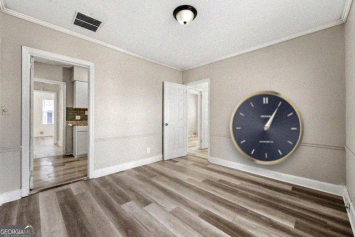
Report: 1:05
